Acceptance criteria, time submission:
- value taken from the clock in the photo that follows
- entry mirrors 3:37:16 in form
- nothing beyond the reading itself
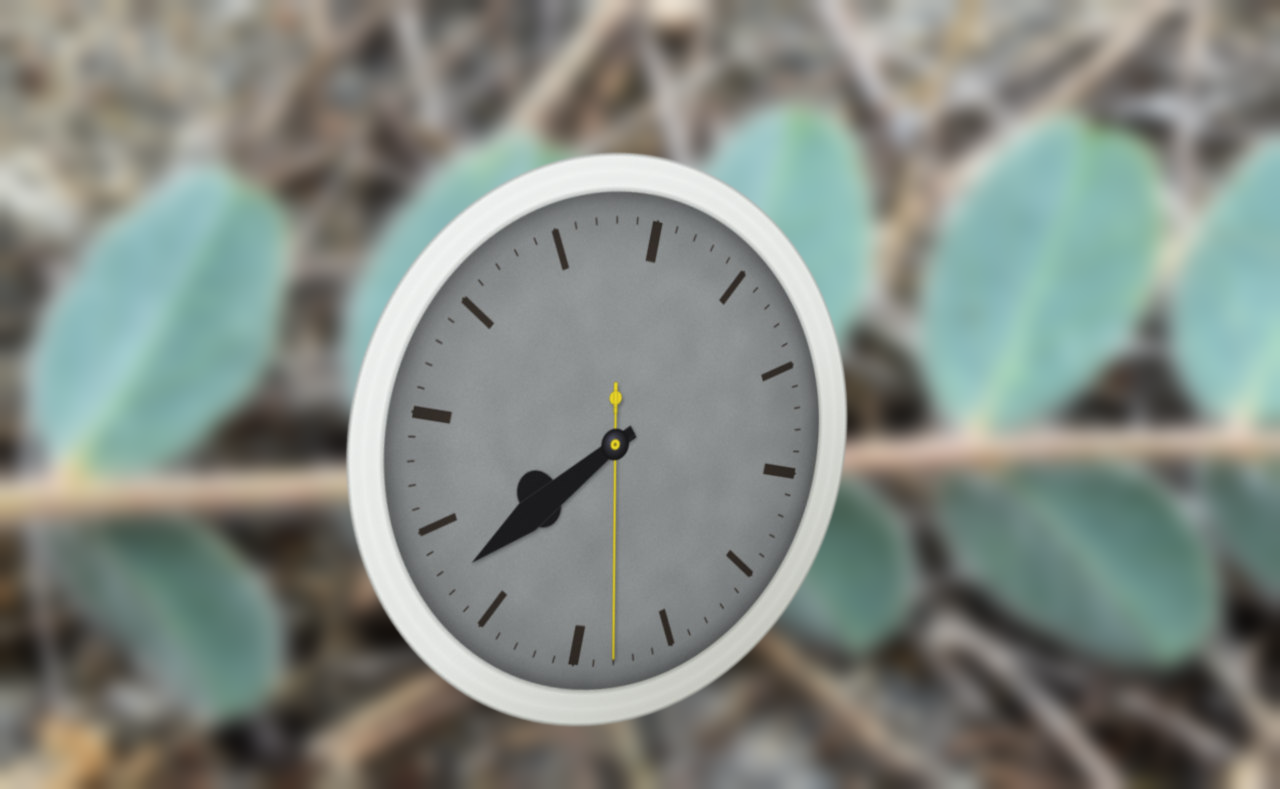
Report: 7:37:28
